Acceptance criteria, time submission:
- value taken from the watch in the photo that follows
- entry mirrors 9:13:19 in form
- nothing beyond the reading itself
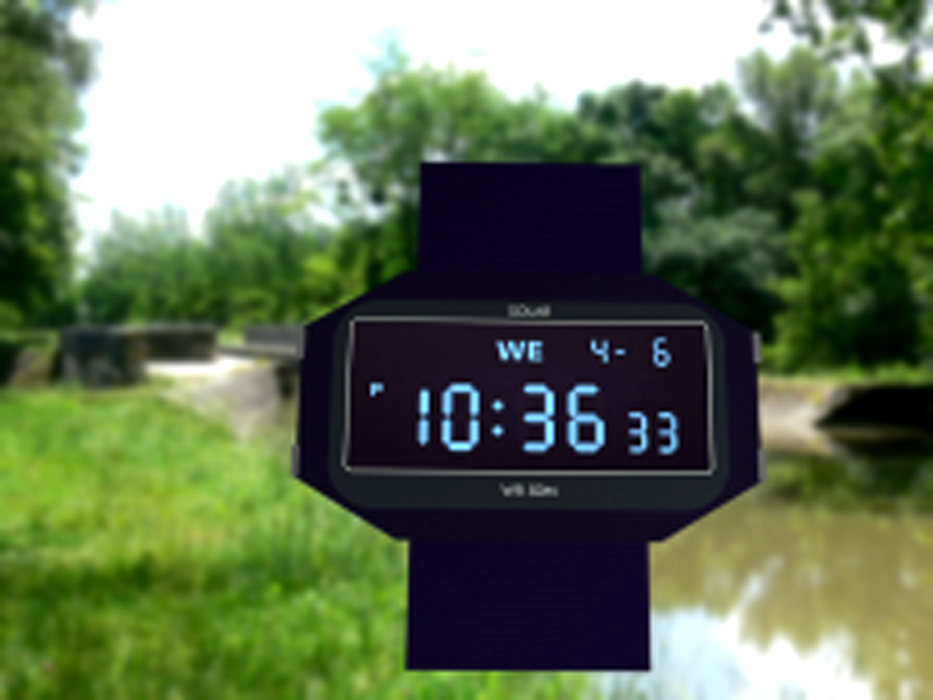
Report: 10:36:33
